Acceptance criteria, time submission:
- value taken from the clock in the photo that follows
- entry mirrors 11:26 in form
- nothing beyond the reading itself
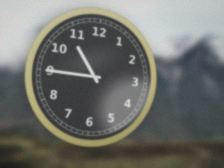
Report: 10:45
